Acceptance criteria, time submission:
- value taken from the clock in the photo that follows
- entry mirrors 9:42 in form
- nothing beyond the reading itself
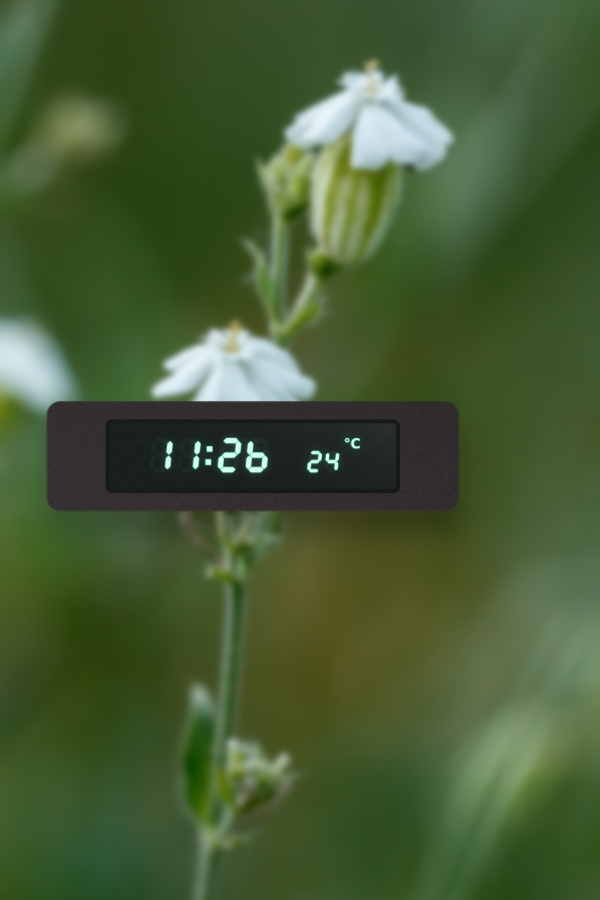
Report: 11:26
